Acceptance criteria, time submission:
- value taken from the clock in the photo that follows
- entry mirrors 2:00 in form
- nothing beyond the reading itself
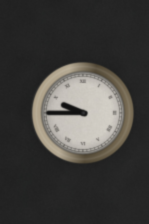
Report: 9:45
